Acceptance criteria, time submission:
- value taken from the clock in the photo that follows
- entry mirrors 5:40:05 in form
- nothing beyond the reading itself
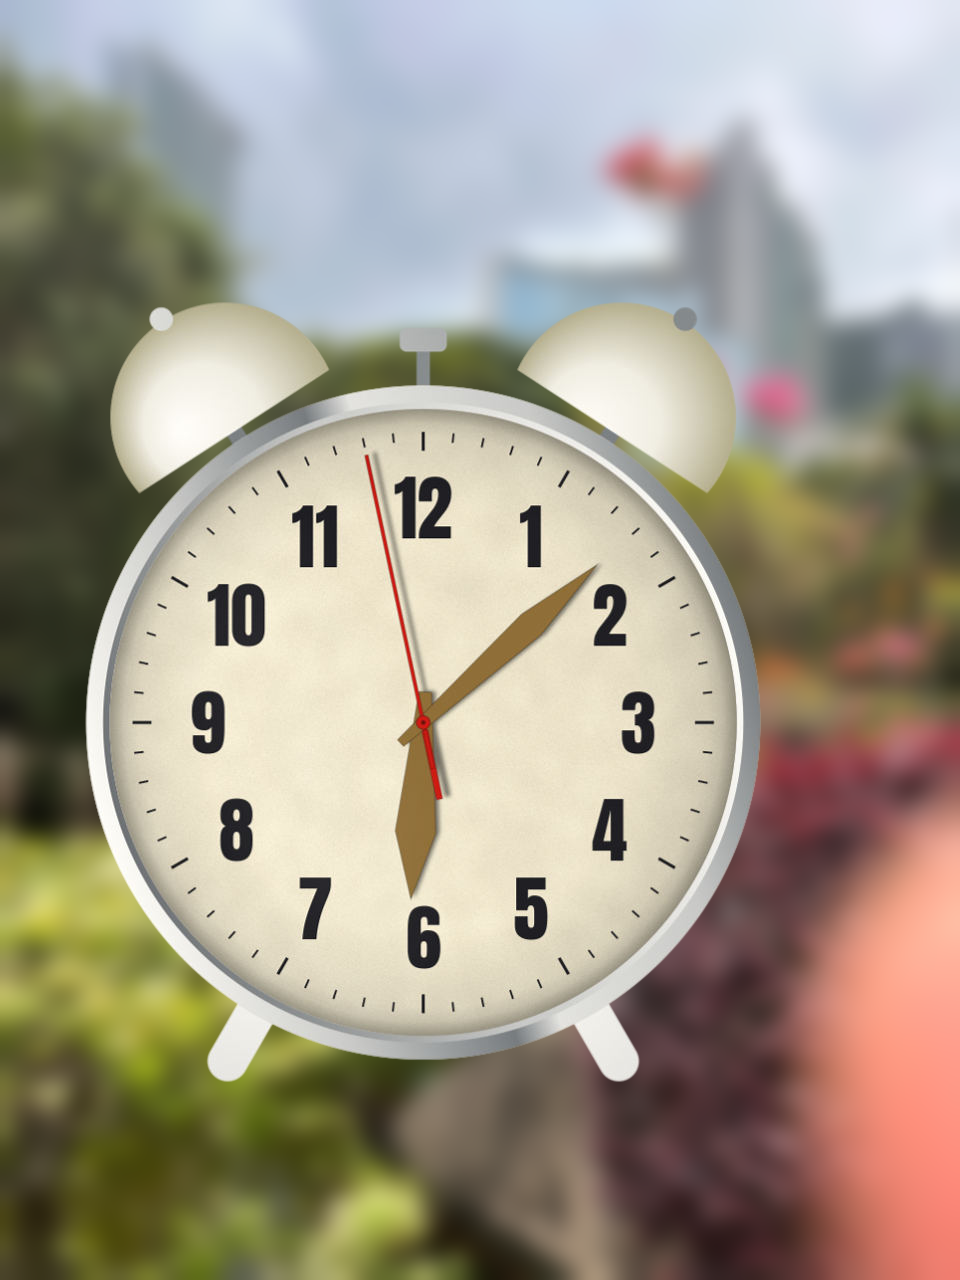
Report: 6:07:58
